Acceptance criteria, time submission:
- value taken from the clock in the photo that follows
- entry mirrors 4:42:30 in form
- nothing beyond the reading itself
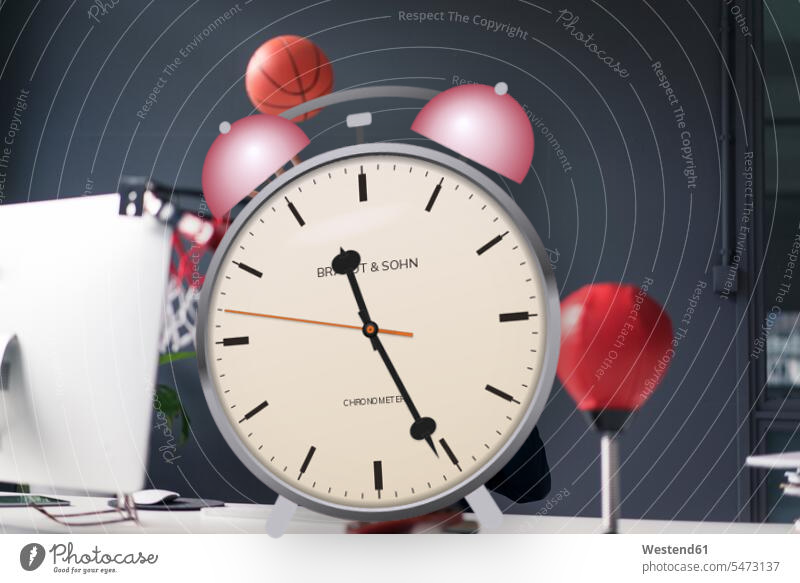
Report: 11:25:47
